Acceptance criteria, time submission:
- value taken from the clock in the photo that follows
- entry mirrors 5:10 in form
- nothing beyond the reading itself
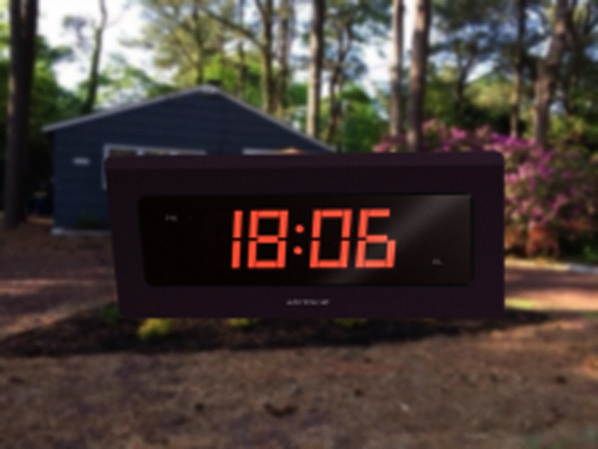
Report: 18:06
